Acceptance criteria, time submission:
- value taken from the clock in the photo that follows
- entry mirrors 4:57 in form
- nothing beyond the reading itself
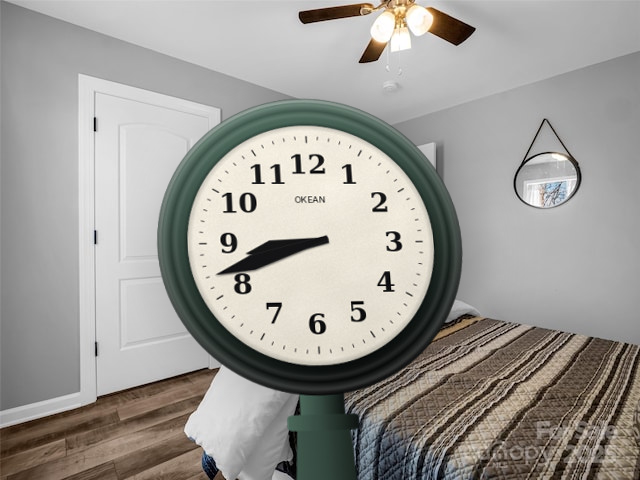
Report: 8:42
